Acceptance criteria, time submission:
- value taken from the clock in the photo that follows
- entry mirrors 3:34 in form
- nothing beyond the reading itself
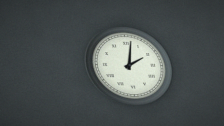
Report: 2:02
